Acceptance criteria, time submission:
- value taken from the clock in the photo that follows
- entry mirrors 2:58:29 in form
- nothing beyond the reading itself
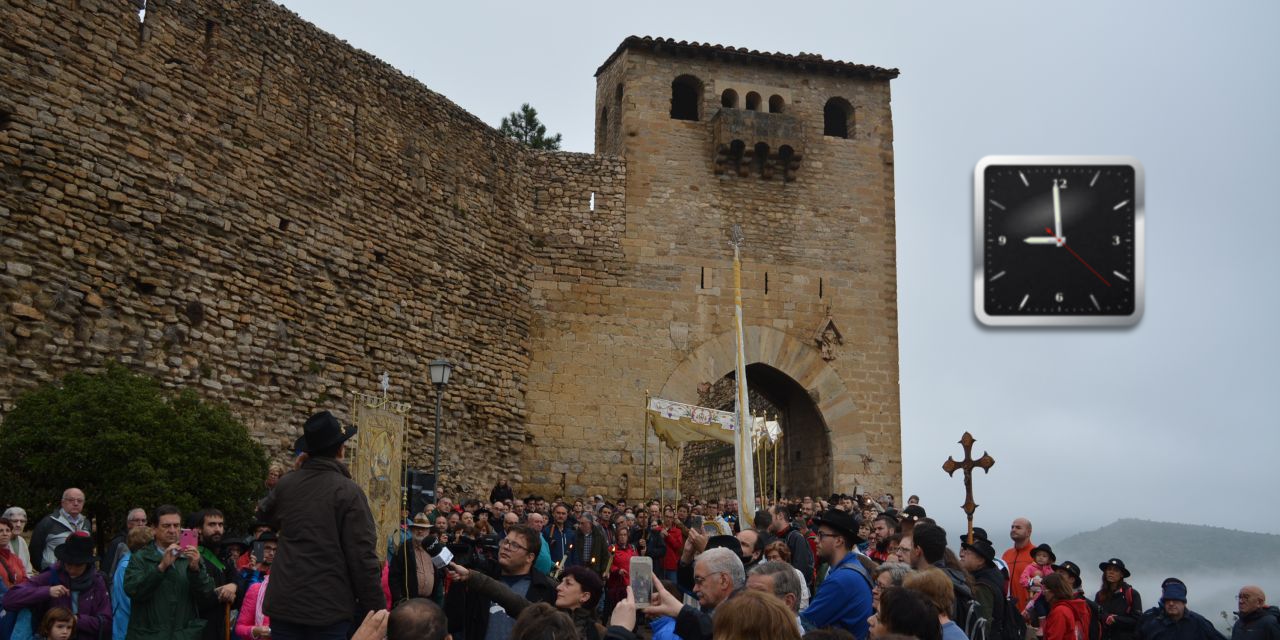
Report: 8:59:22
